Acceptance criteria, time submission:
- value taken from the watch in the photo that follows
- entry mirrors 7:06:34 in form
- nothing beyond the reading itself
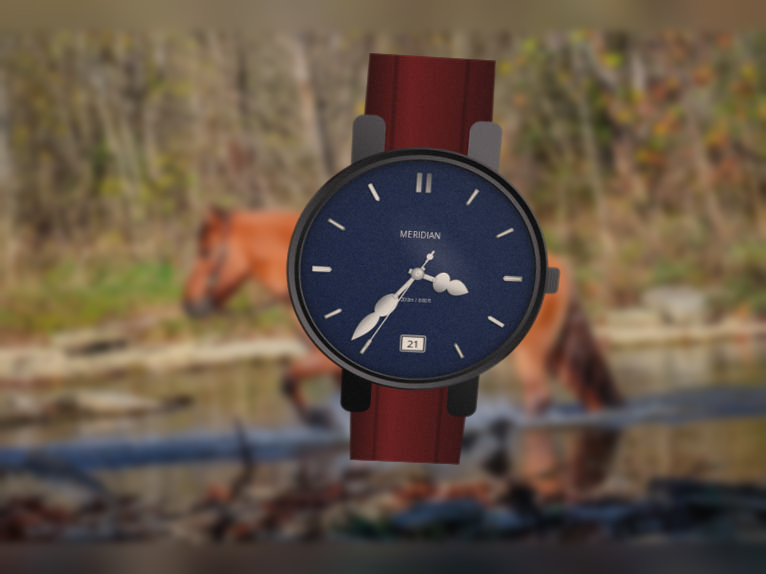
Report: 3:36:35
